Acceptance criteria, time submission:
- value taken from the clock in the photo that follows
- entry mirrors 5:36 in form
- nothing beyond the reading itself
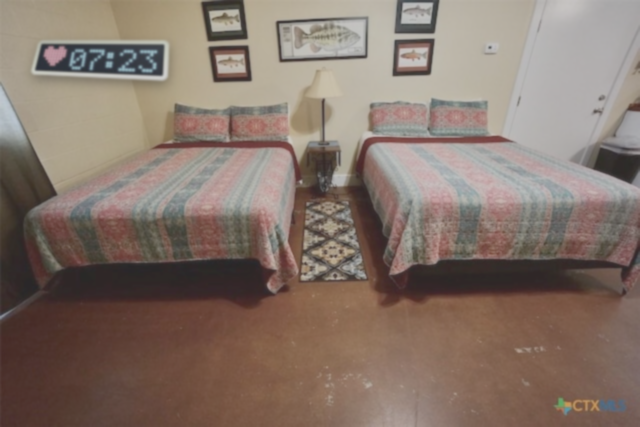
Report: 7:23
